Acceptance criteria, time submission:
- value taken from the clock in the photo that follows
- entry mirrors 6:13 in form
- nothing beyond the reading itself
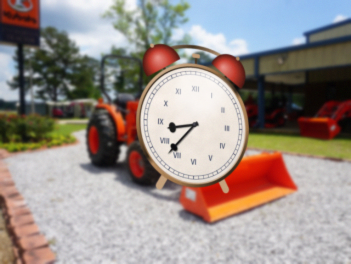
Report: 8:37
